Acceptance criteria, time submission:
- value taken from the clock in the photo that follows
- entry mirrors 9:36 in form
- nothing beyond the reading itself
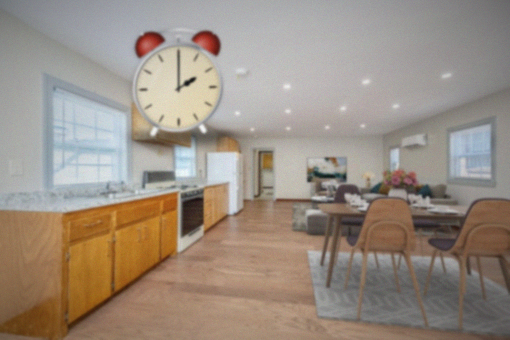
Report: 2:00
